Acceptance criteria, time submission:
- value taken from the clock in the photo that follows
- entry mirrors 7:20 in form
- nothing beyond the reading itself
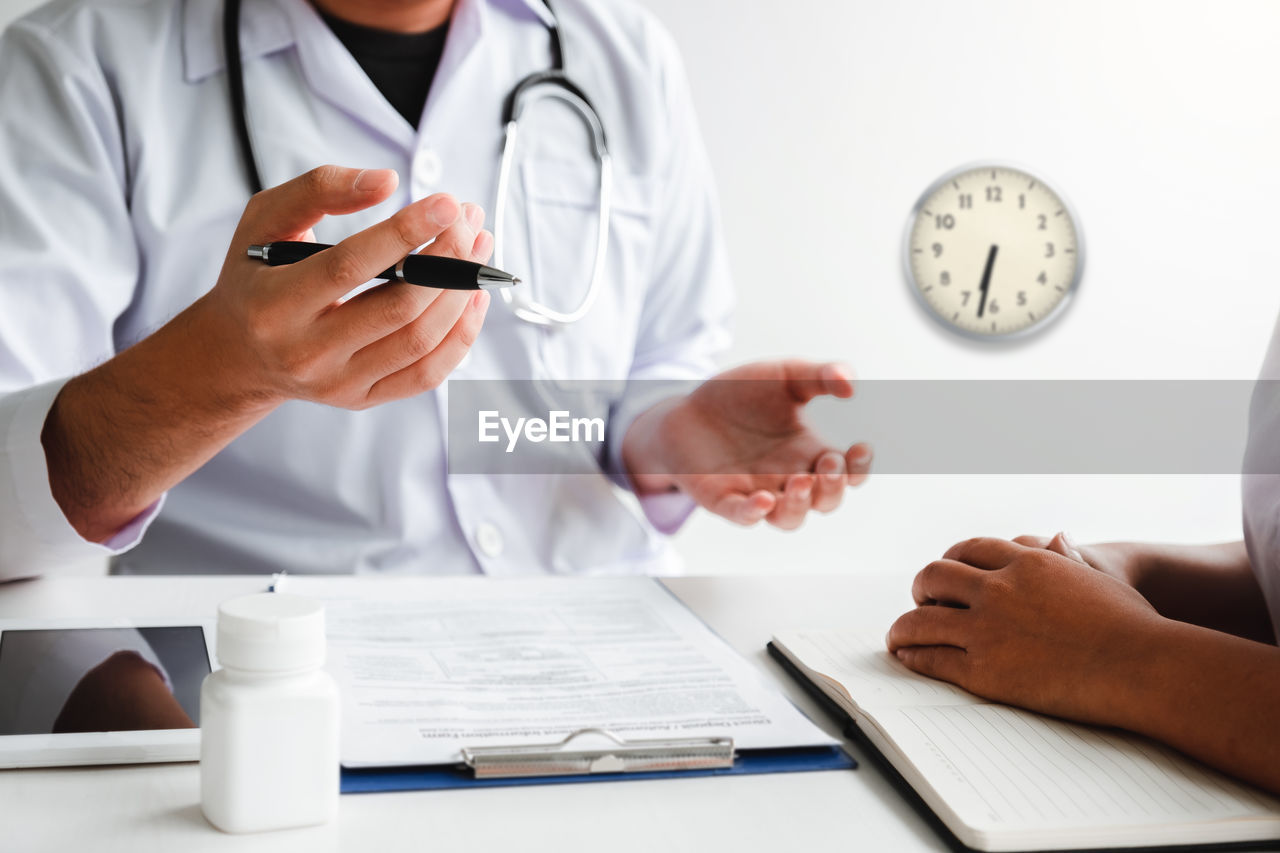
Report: 6:32
